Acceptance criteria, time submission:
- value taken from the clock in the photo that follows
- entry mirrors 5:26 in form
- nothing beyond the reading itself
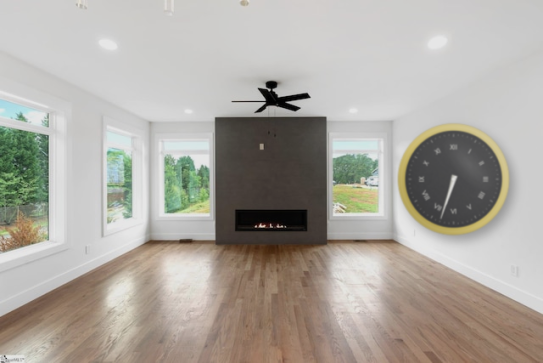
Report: 6:33
